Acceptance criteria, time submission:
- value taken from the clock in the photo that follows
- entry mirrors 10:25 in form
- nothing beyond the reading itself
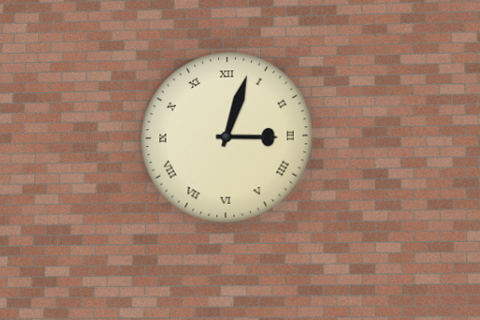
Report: 3:03
